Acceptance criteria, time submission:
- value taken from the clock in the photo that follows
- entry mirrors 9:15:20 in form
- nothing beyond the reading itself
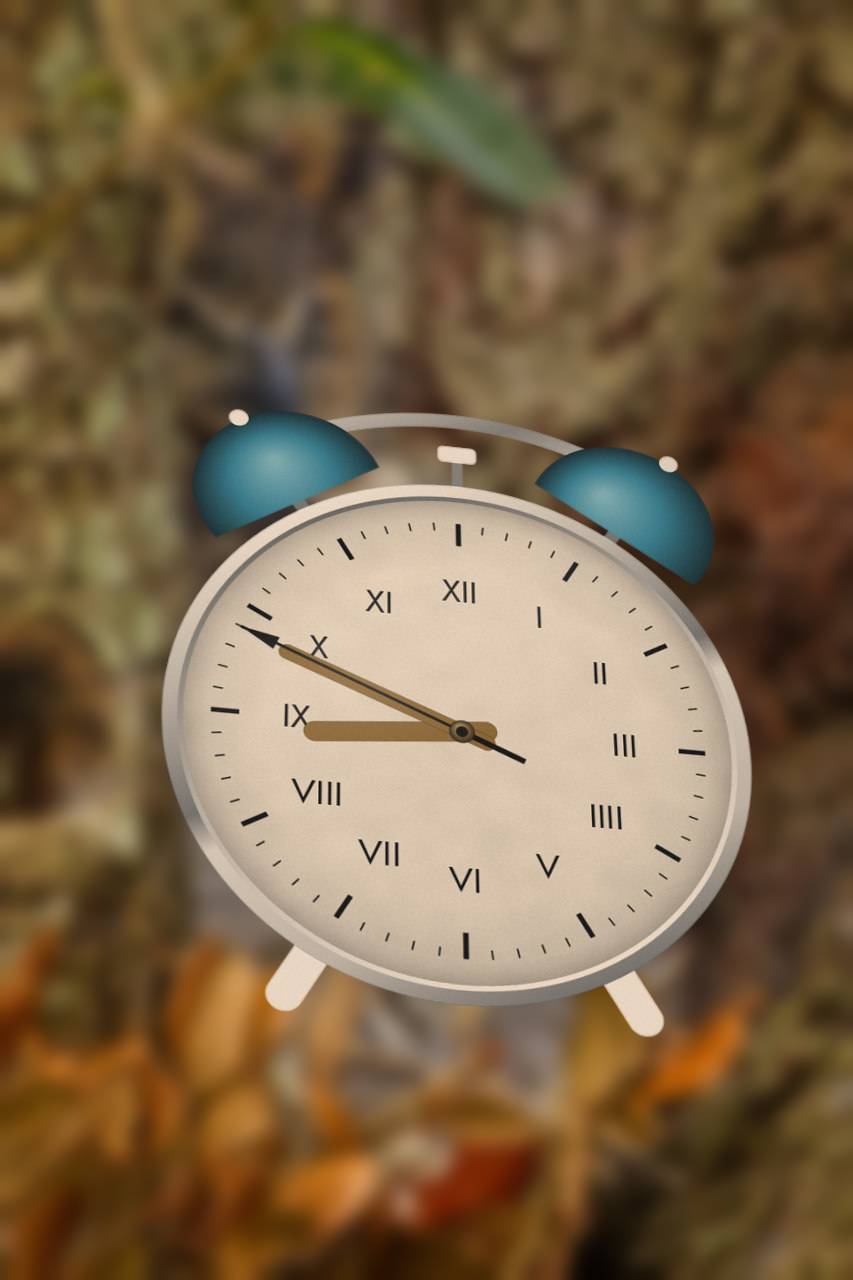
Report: 8:48:49
